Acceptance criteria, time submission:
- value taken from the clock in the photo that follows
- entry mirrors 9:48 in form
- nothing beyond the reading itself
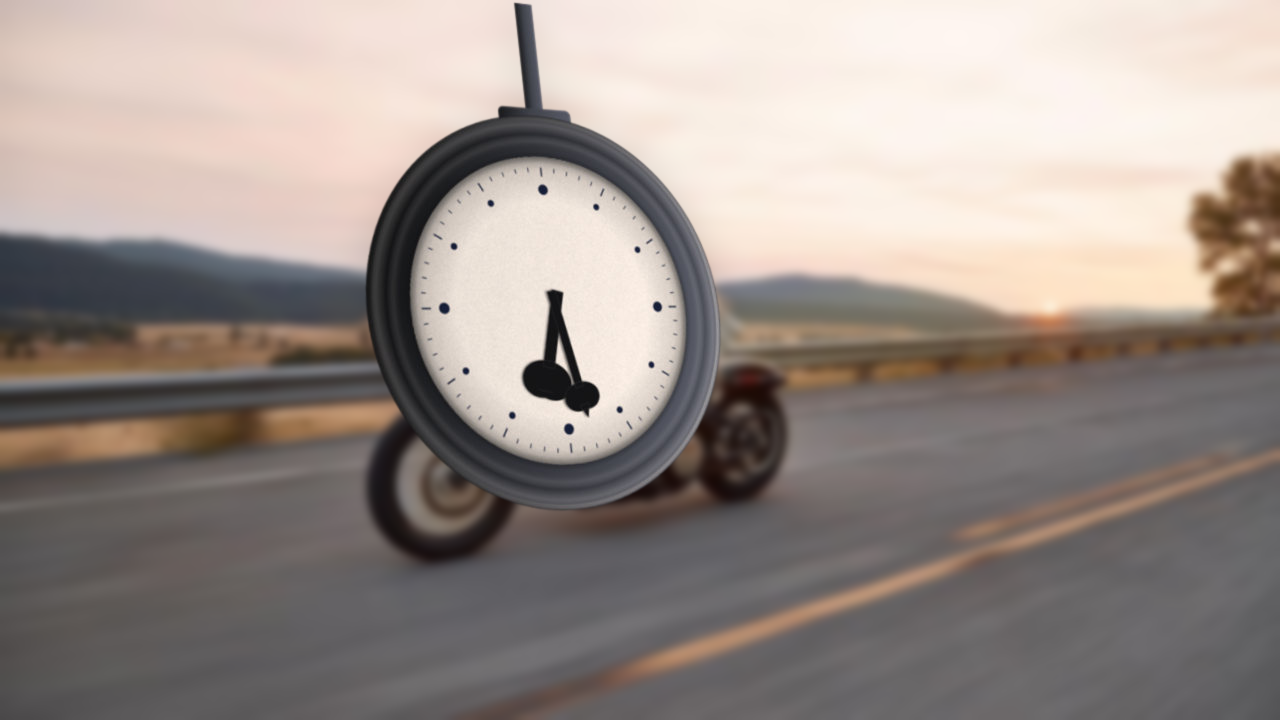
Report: 6:28
